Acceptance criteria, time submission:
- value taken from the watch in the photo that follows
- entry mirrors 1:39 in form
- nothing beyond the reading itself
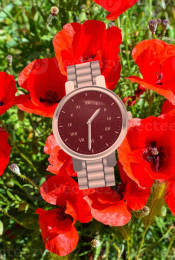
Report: 1:31
